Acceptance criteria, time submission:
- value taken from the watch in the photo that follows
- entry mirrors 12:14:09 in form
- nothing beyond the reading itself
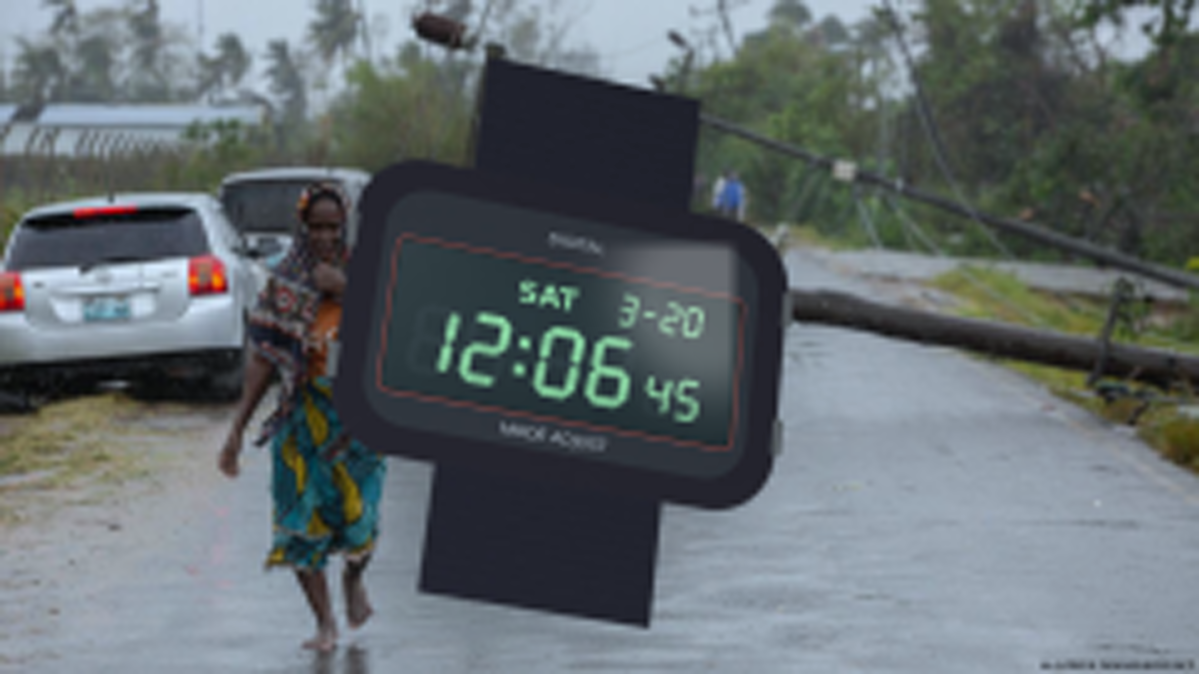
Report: 12:06:45
